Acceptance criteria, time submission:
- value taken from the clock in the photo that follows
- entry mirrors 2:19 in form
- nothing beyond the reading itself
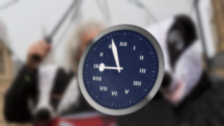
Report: 8:56
